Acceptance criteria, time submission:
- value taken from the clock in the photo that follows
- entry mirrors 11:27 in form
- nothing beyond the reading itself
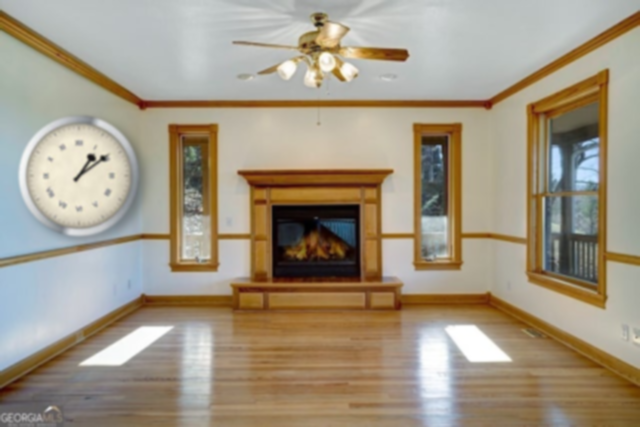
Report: 1:09
